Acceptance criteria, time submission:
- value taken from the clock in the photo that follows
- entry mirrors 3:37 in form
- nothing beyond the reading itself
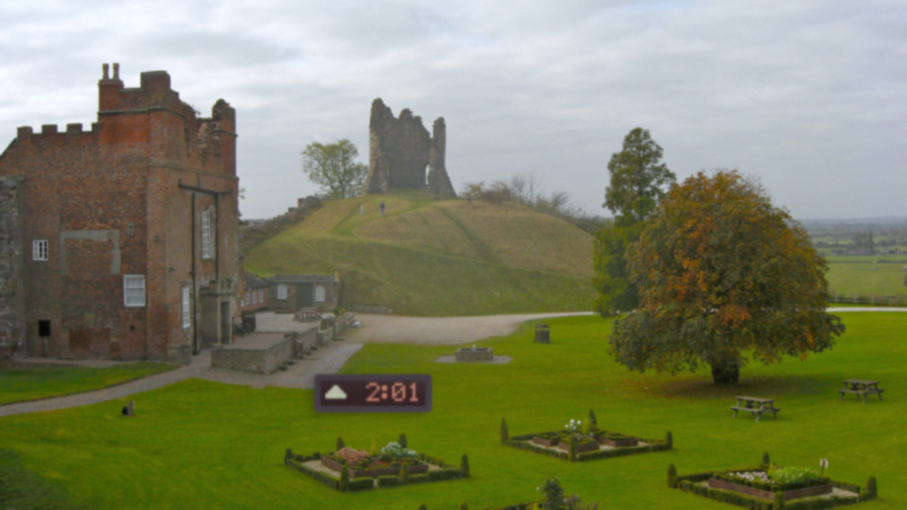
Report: 2:01
